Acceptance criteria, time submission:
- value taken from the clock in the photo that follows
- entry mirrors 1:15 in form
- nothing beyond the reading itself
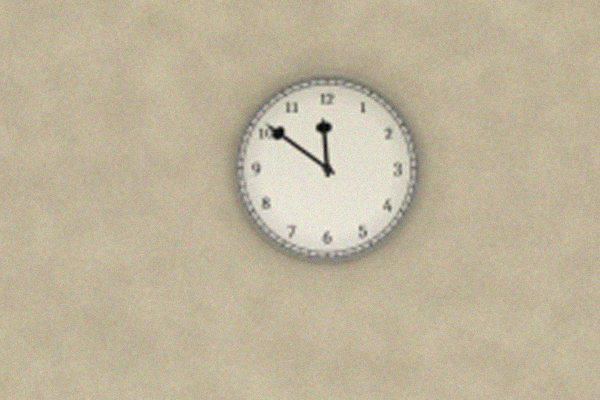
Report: 11:51
